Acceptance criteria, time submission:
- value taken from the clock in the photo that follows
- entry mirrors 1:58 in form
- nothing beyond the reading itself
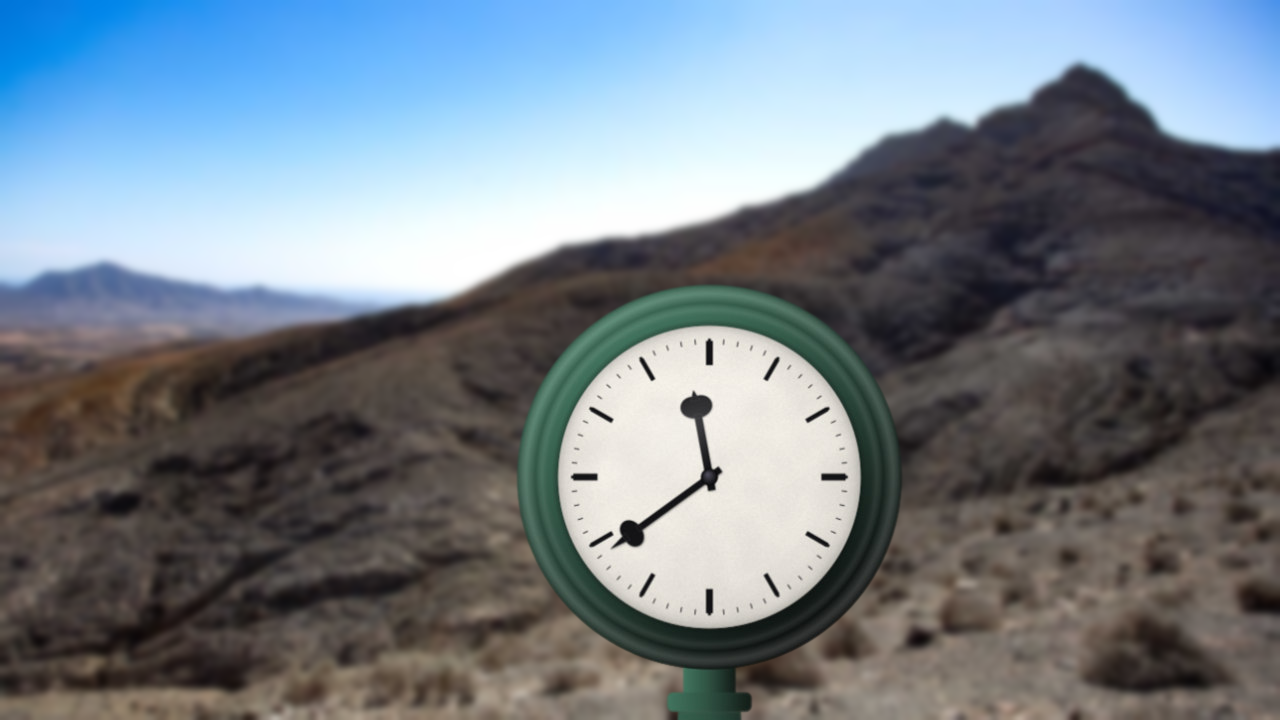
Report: 11:39
